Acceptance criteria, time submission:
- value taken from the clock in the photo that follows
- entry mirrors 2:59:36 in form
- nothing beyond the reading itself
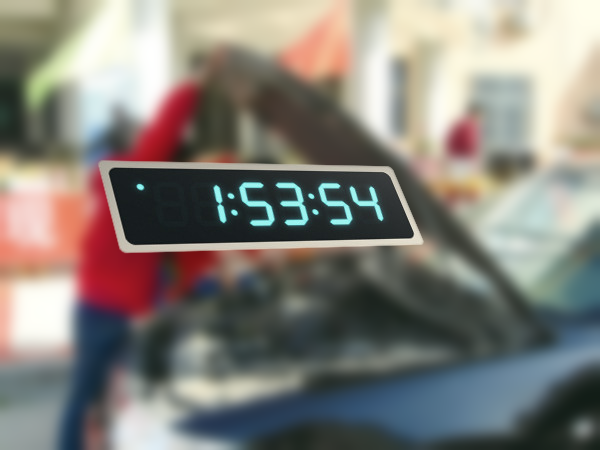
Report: 1:53:54
